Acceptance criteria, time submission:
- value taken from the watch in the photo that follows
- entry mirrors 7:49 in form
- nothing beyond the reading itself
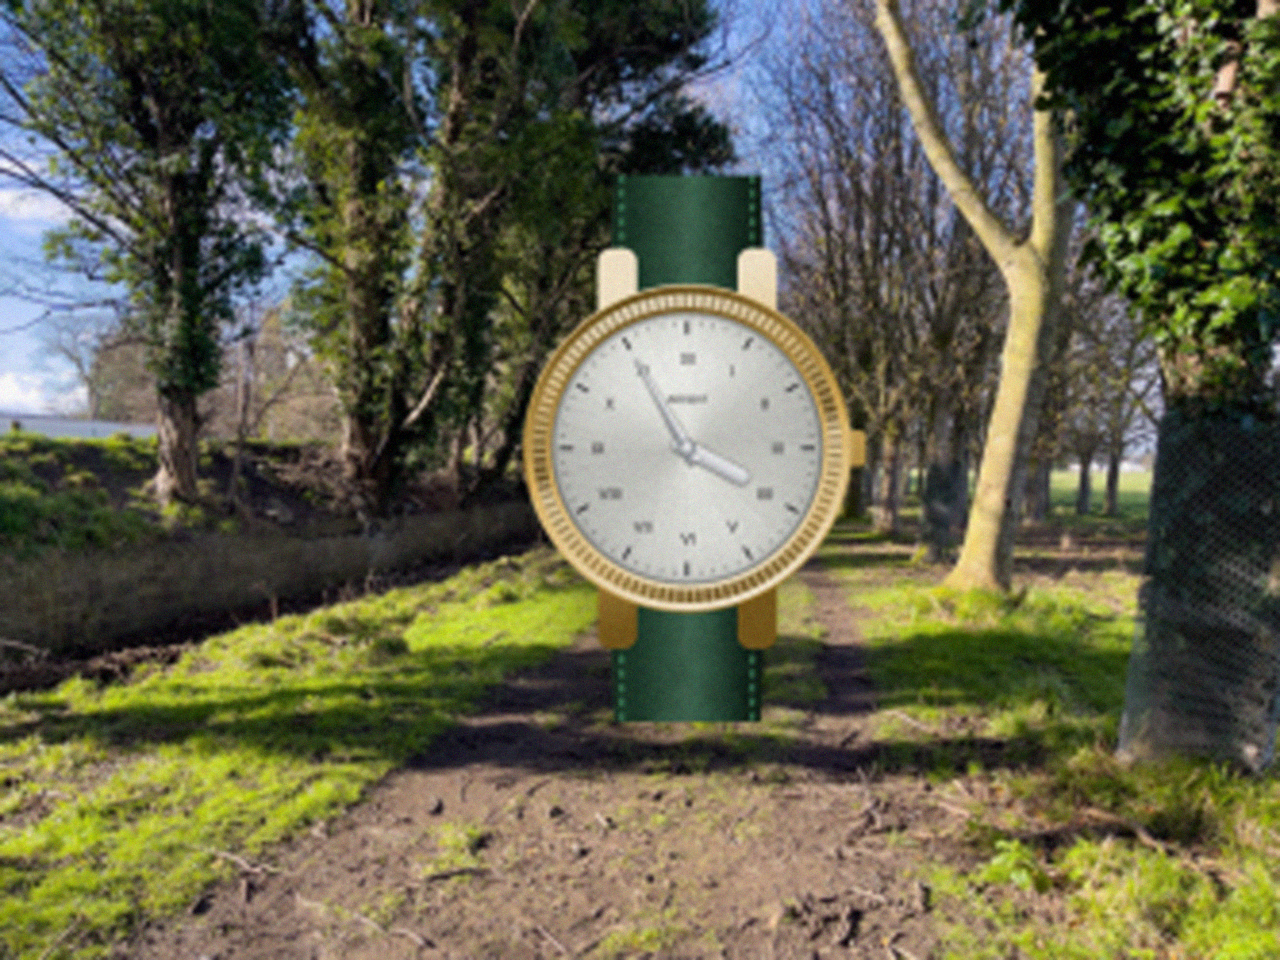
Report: 3:55
